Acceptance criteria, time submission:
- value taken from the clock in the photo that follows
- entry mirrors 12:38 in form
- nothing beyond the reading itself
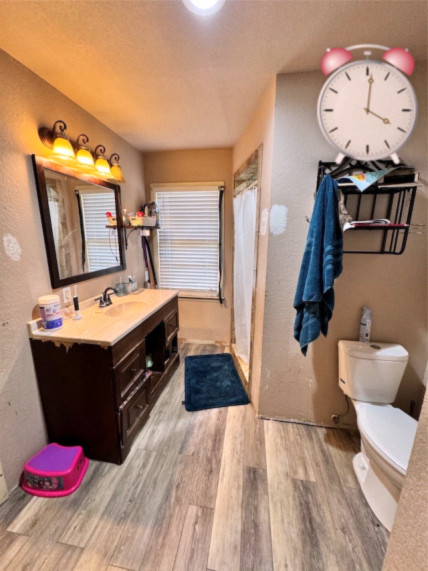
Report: 4:01
